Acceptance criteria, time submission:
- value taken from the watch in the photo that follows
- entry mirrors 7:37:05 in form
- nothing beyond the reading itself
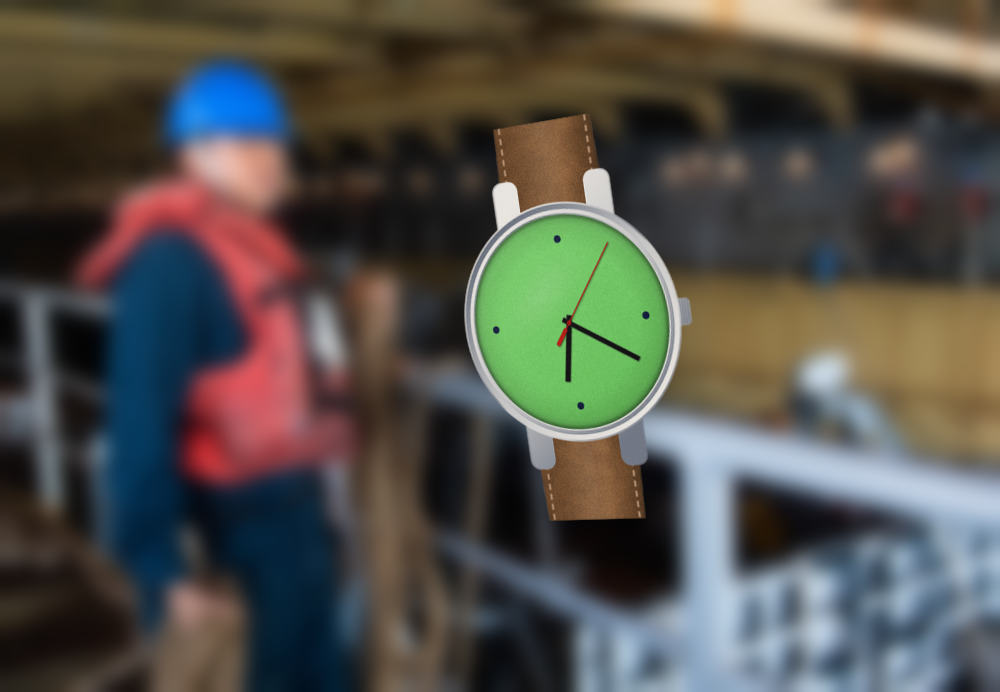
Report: 6:20:06
